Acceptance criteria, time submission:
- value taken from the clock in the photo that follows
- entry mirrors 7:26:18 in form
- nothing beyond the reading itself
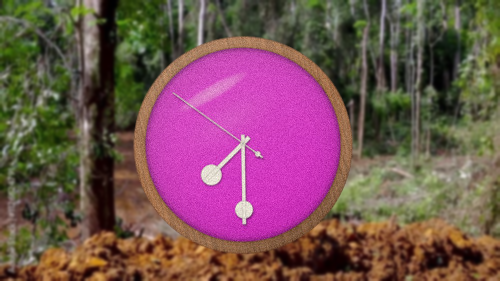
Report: 7:29:51
